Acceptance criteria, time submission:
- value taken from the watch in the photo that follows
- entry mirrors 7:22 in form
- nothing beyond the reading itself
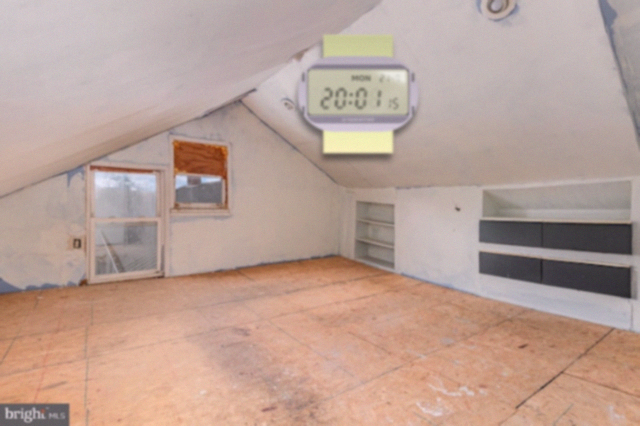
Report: 20:01
